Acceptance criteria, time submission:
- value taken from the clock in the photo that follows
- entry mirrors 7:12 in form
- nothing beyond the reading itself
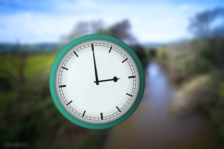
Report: 3:00
